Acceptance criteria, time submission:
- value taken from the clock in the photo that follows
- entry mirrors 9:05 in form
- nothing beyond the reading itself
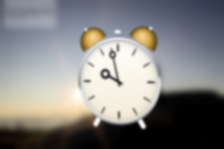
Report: 9:58
